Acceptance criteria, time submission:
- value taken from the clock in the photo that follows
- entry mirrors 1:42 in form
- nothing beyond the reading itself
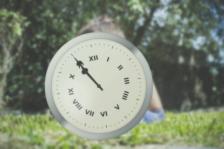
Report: 10:55
